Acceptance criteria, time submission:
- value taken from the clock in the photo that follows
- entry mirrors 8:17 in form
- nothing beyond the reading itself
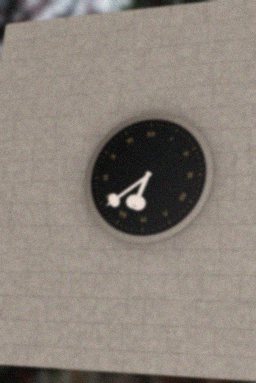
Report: 6:39
